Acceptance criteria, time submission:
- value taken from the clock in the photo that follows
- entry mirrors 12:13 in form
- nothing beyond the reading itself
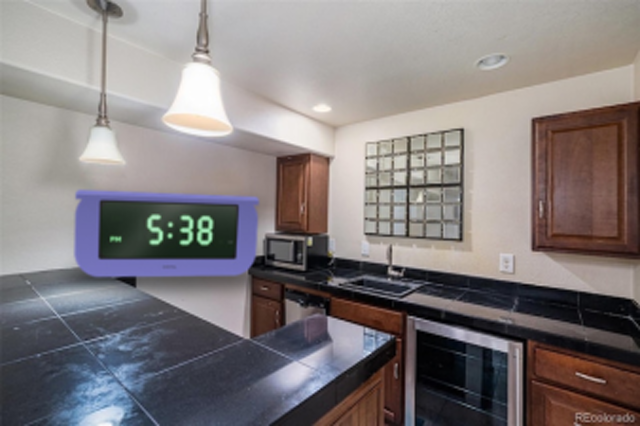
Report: 5:38
